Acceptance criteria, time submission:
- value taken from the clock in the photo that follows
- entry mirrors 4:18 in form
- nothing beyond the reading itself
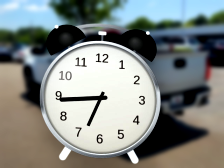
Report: 6:44
